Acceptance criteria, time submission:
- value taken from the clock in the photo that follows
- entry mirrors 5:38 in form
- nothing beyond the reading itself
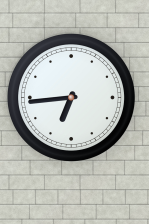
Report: 6:44
